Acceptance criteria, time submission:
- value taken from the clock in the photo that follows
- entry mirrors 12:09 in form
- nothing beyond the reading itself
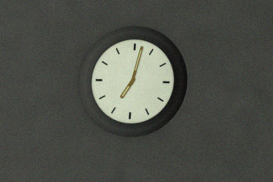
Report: 7:02
